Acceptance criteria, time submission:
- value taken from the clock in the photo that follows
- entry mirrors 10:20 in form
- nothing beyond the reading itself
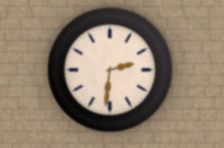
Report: 2:31
